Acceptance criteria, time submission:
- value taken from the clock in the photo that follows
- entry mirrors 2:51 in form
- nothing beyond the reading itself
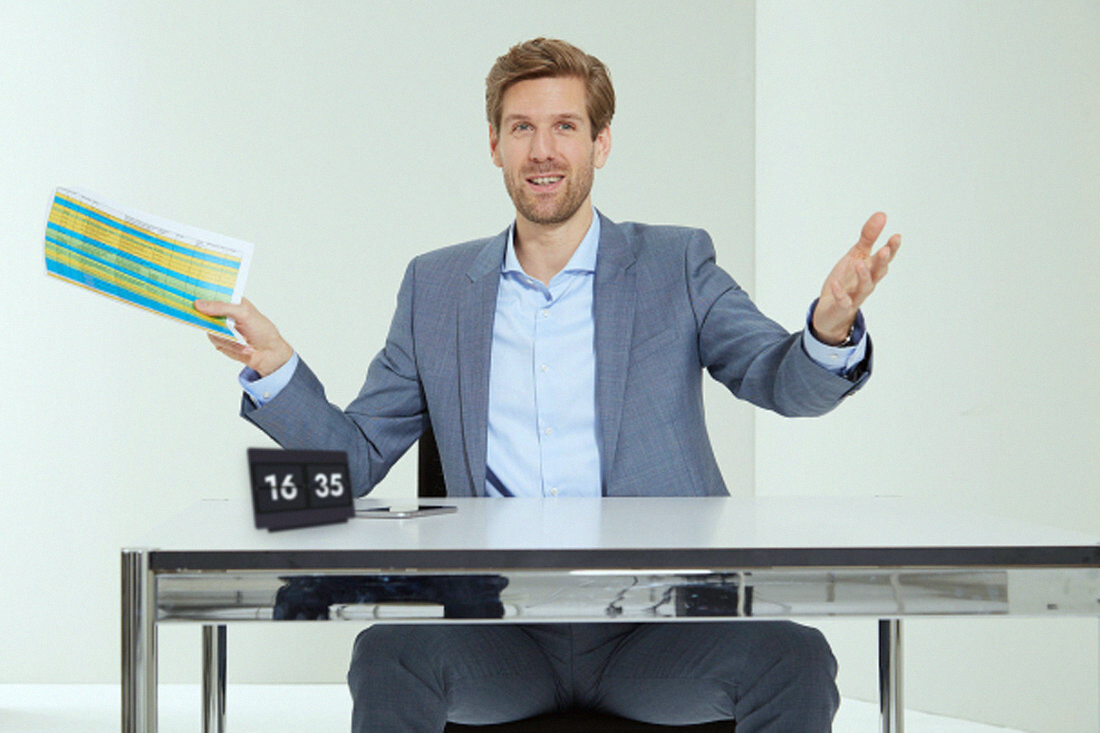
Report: 16:35
